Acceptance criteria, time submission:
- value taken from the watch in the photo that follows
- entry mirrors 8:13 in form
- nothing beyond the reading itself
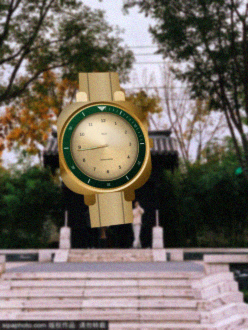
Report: 8:44
